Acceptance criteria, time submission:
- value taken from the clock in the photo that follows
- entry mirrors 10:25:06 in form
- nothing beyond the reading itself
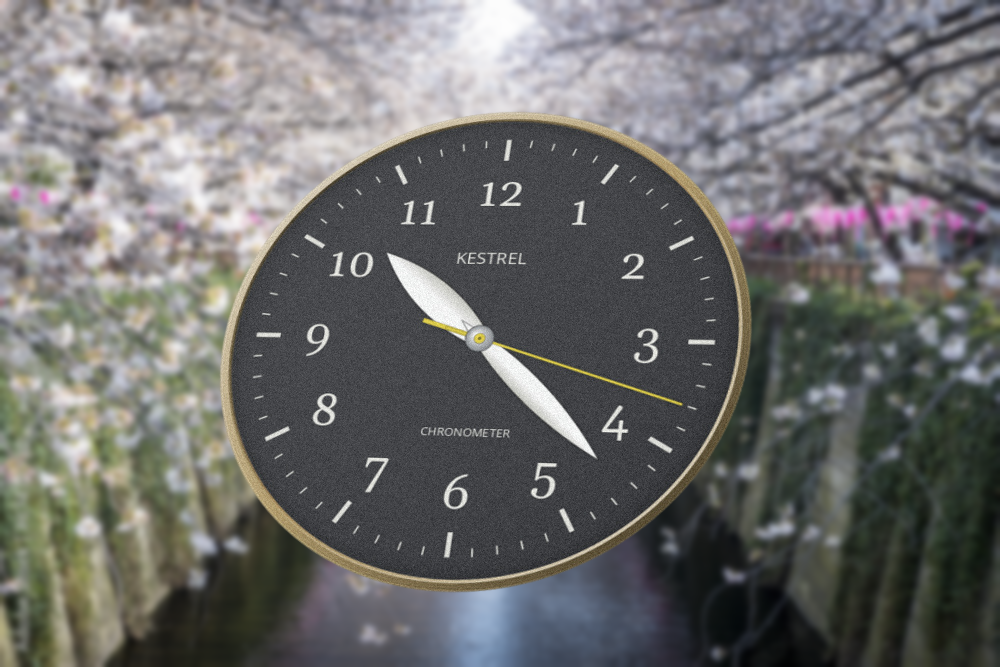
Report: 10:22:18
